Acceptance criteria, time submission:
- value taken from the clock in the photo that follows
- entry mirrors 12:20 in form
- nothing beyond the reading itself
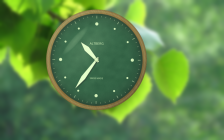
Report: 10:36
